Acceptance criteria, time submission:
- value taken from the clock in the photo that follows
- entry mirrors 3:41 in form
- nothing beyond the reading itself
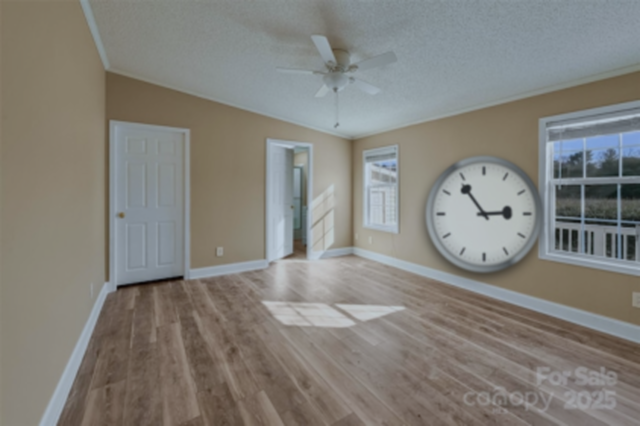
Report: 2:54
